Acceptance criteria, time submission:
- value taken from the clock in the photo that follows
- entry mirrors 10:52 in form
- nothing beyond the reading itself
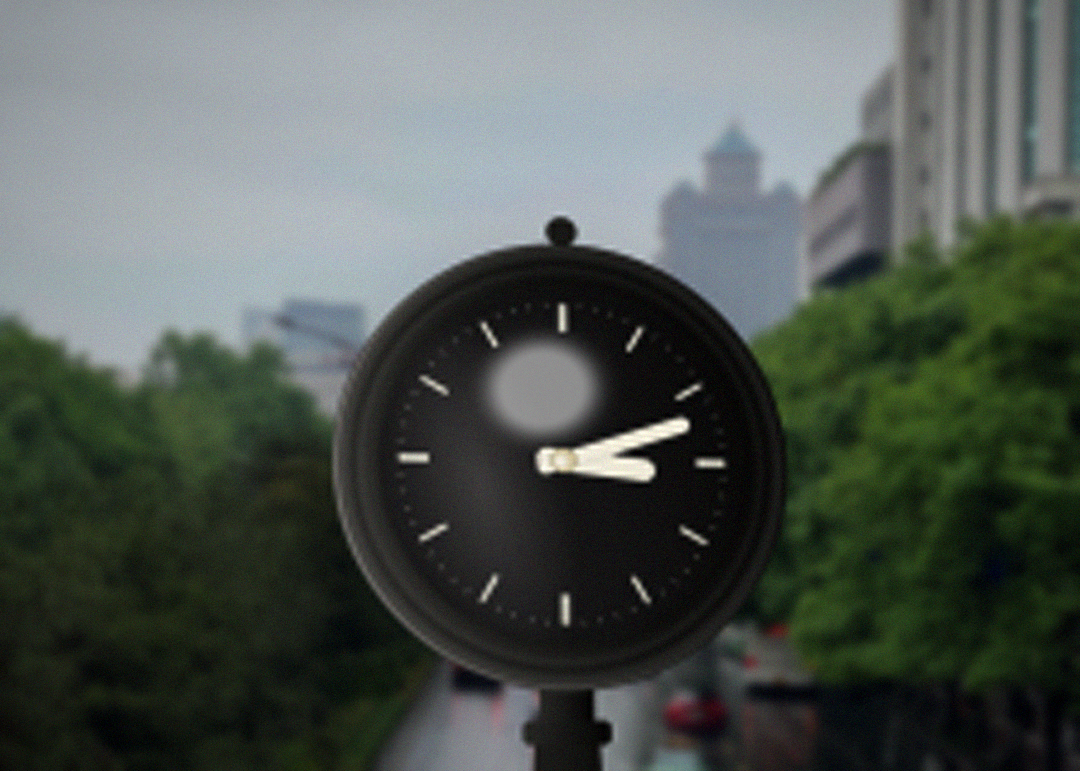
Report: 3:12
